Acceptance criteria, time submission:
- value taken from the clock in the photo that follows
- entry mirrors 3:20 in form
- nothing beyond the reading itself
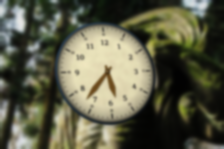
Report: 5:37
